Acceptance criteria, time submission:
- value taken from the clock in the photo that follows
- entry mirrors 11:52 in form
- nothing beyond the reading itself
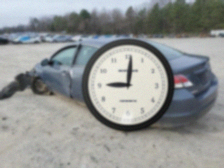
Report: 9:01
